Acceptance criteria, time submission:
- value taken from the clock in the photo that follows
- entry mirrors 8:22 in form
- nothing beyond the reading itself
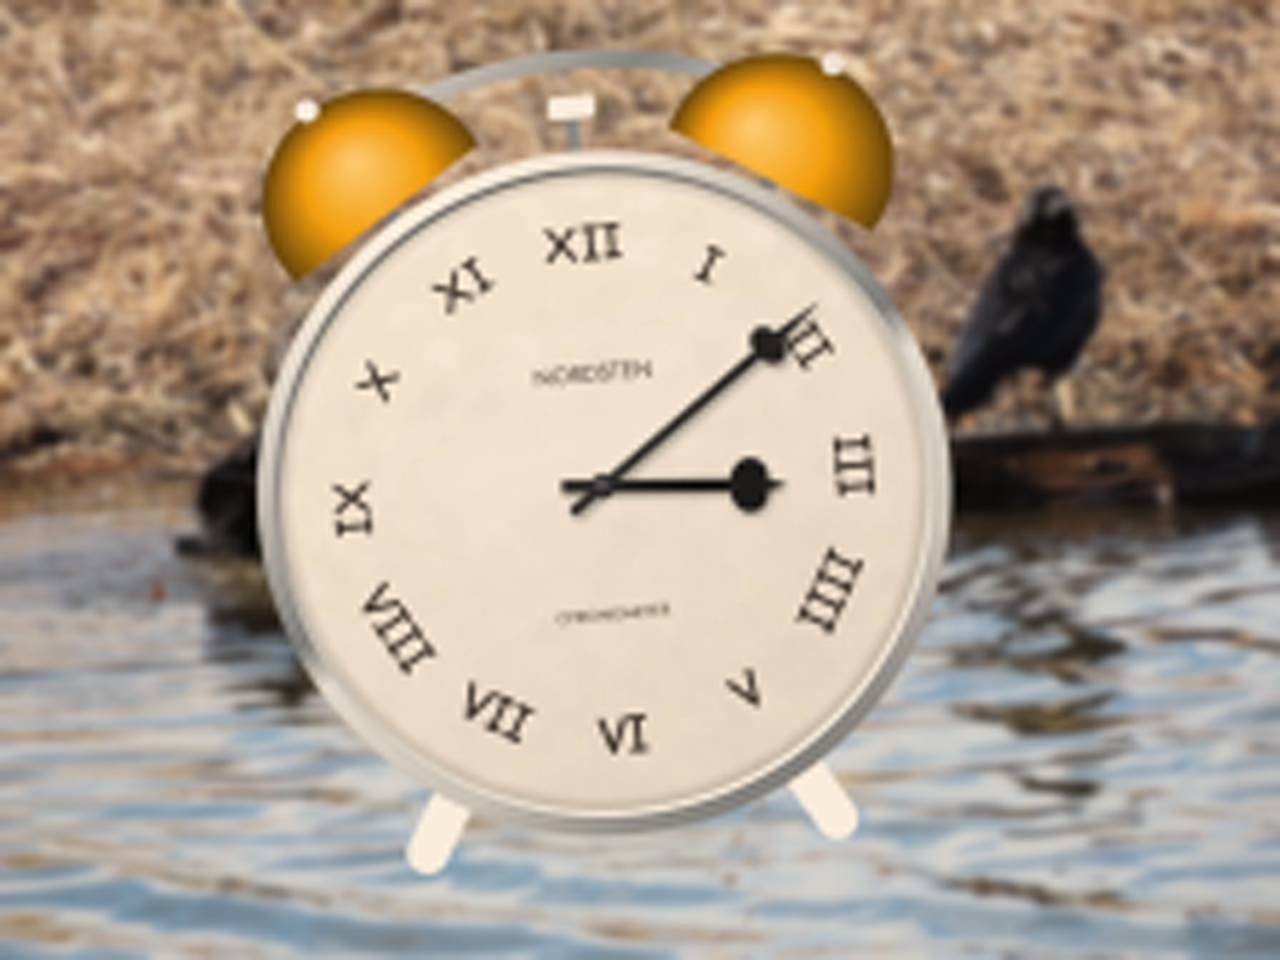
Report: 3:09
